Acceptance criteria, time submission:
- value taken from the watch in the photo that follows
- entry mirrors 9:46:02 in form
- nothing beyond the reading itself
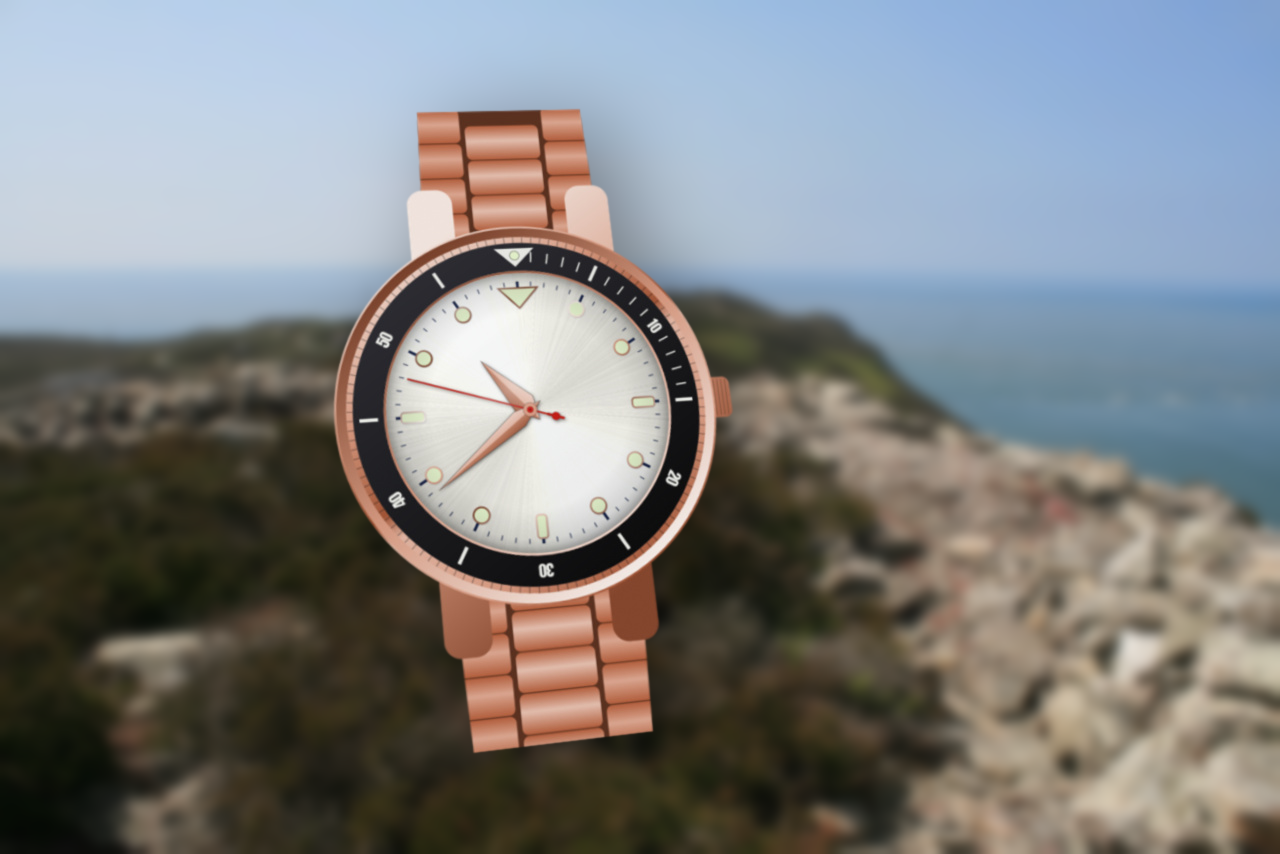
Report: 10:38:48
